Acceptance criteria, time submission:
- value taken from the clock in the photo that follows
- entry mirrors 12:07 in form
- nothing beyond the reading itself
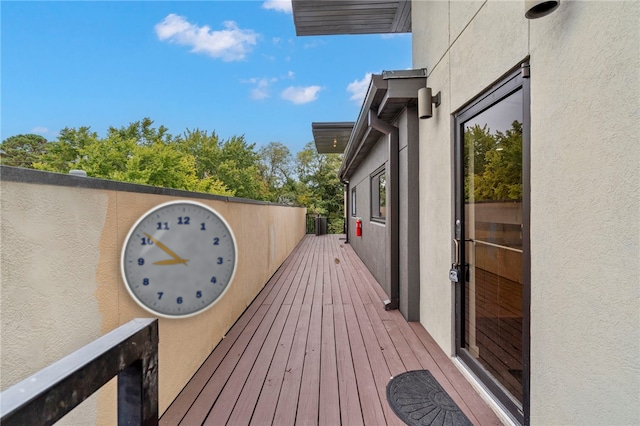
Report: 8:51
